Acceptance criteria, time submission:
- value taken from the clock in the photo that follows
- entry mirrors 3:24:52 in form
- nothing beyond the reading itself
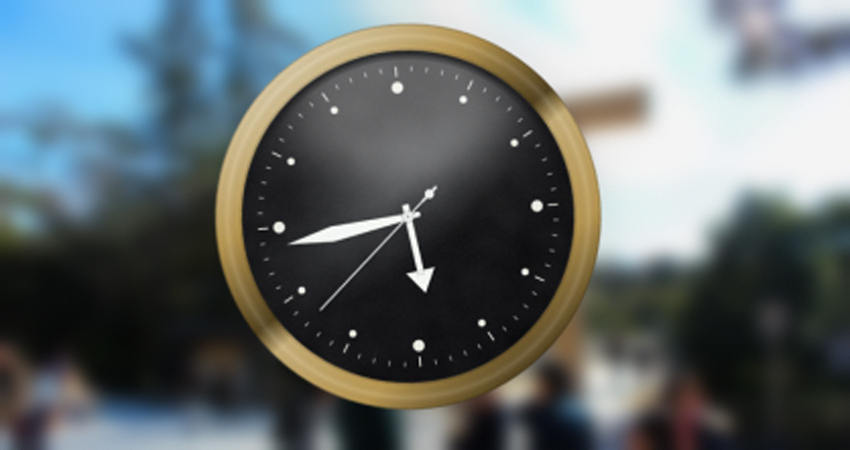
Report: 5:43:38
